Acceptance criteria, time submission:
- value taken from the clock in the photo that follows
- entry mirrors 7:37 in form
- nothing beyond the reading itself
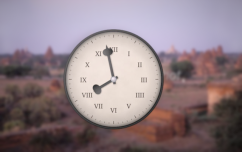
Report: 7:58
